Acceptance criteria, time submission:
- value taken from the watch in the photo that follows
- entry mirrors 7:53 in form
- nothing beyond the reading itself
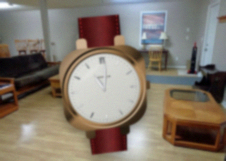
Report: 11:01
